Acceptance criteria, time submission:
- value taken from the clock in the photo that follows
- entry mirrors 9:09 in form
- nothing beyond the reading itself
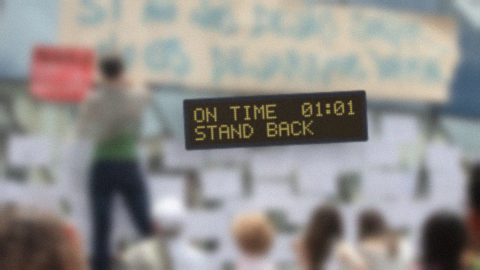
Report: 1:01
